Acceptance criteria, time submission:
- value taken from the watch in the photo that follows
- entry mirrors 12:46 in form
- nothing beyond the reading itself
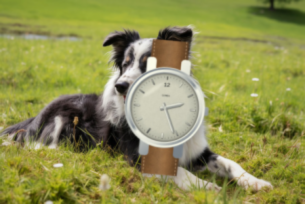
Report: 2:26
